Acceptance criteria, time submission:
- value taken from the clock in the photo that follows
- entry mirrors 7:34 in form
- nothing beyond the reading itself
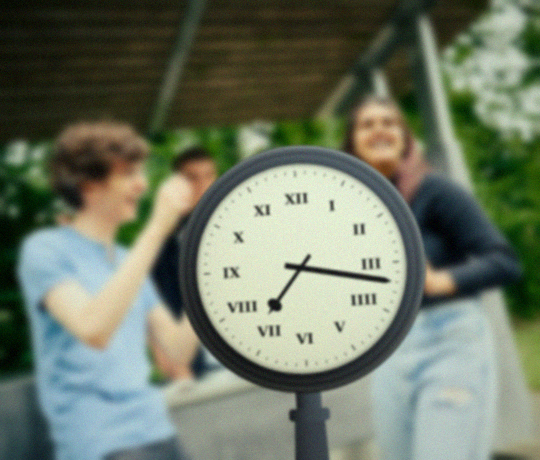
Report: 7:17
